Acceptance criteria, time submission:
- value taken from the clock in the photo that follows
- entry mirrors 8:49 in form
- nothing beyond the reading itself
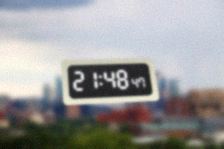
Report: 21:48
